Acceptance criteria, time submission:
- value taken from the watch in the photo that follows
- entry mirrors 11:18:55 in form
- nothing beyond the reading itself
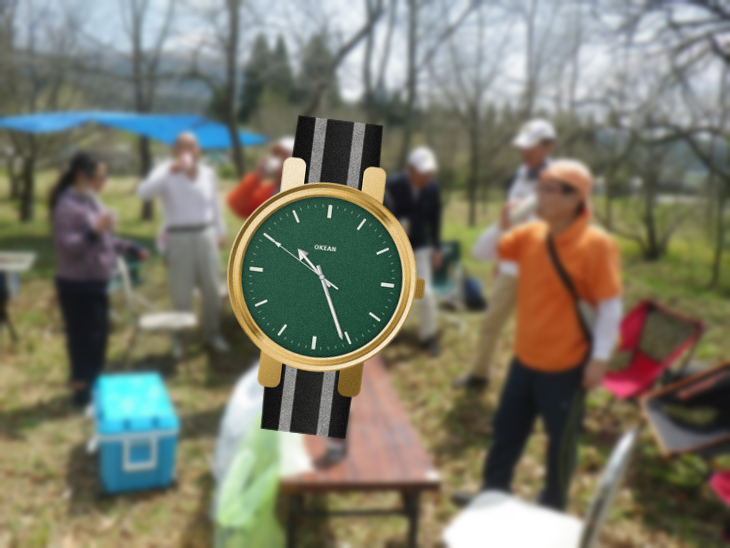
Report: 10:25:50
